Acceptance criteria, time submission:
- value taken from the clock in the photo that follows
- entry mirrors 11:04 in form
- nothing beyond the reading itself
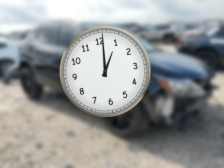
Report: 1:01
